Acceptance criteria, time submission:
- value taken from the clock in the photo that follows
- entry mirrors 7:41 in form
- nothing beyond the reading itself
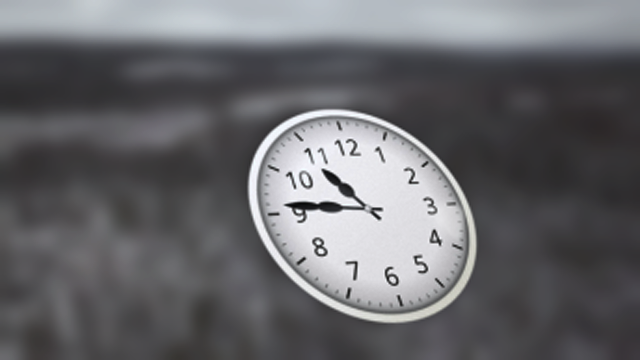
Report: 10:46
